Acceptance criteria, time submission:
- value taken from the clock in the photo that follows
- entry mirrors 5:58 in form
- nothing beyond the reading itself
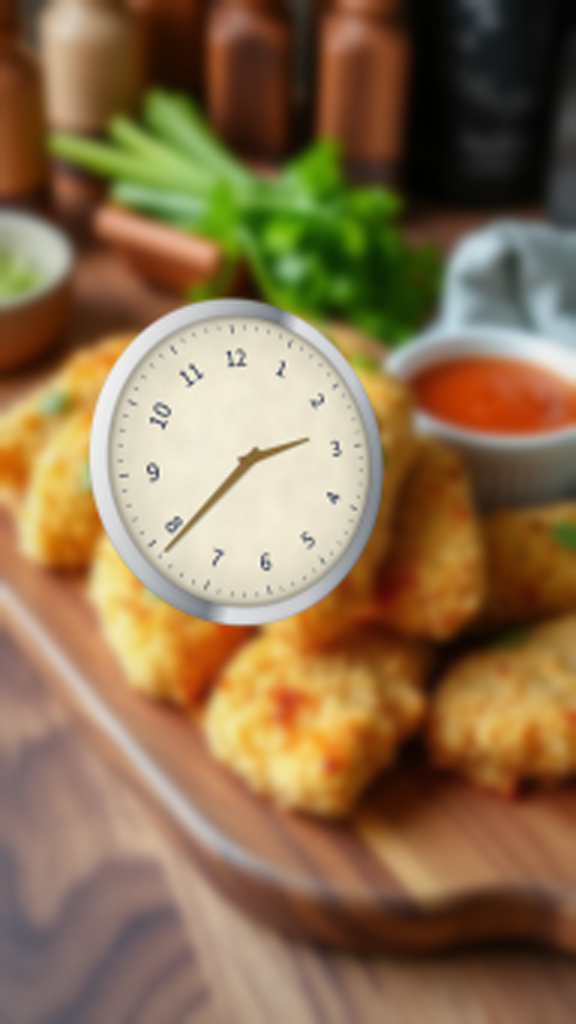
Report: 2:39
